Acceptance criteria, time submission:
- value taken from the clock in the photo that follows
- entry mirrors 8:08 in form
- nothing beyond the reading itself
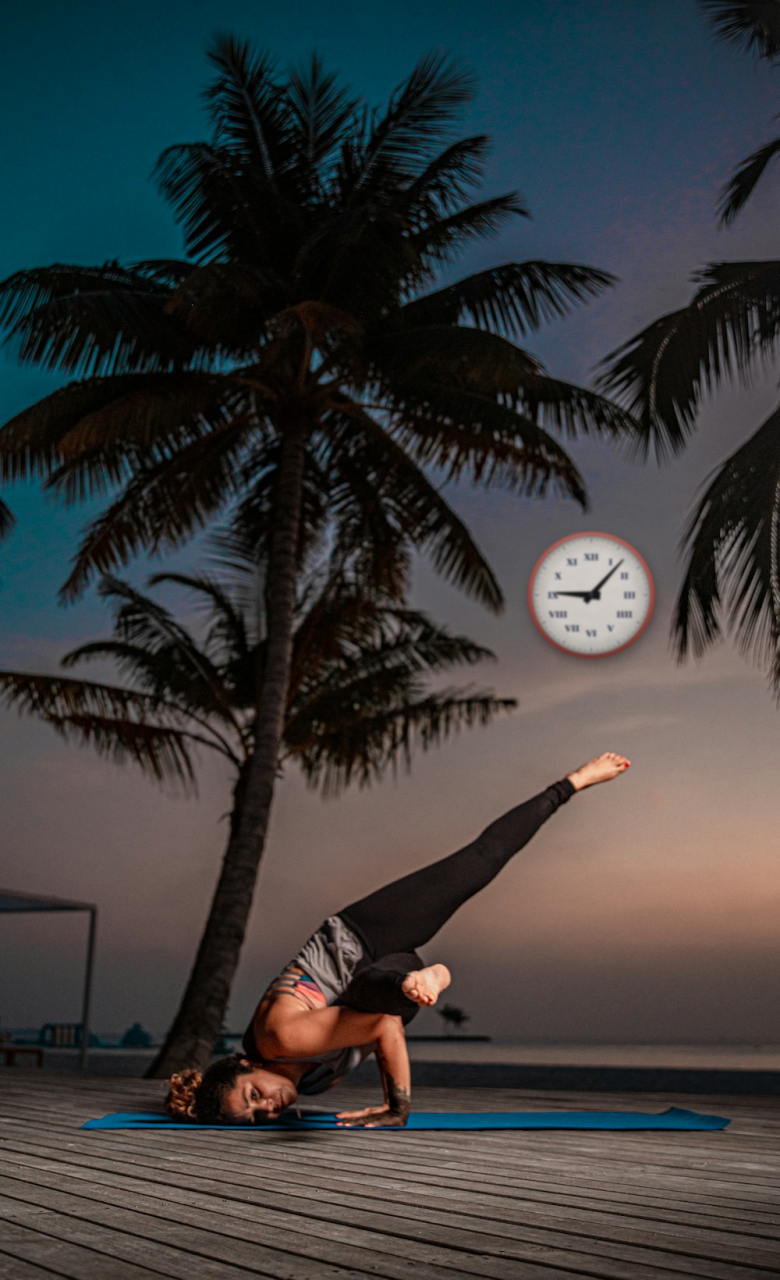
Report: 9:07
